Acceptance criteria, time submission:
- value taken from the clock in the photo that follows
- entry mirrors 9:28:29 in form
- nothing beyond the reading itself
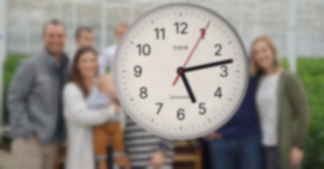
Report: 5:13:05
